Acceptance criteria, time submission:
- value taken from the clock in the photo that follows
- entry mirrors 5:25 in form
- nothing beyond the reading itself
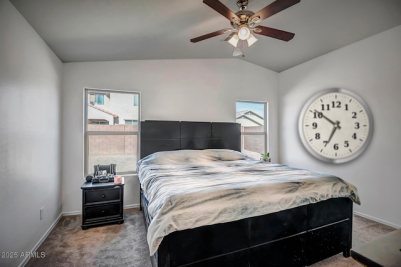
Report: 6:51
